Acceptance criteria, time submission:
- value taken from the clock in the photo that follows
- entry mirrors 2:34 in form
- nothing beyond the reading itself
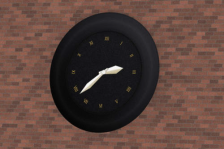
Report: 2:38
